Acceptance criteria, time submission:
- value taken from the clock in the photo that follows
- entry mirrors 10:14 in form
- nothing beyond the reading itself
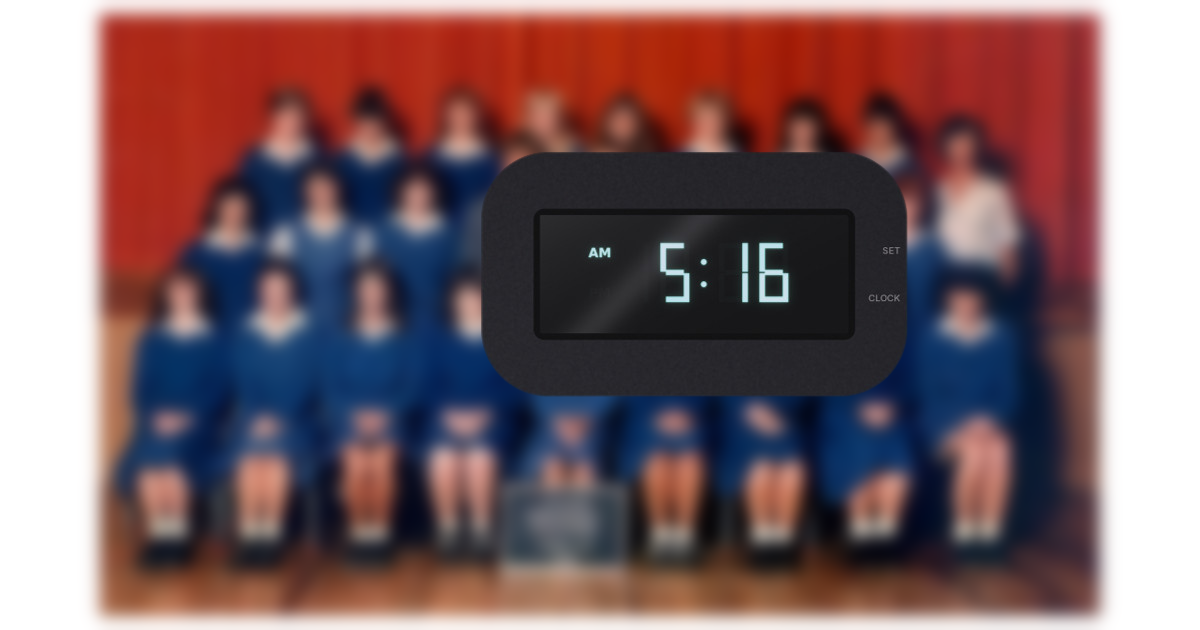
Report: 5:16
